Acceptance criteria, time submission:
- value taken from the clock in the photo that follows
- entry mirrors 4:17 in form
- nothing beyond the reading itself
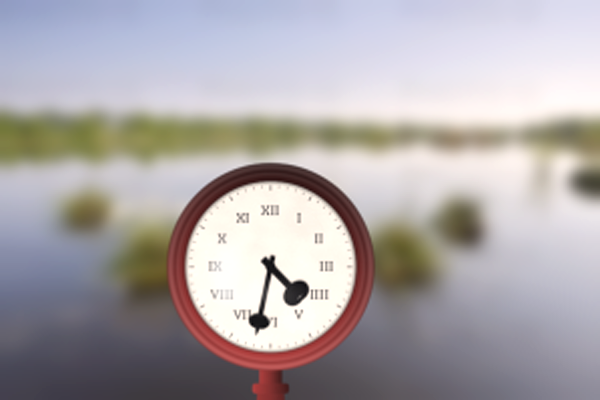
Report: 4:32
